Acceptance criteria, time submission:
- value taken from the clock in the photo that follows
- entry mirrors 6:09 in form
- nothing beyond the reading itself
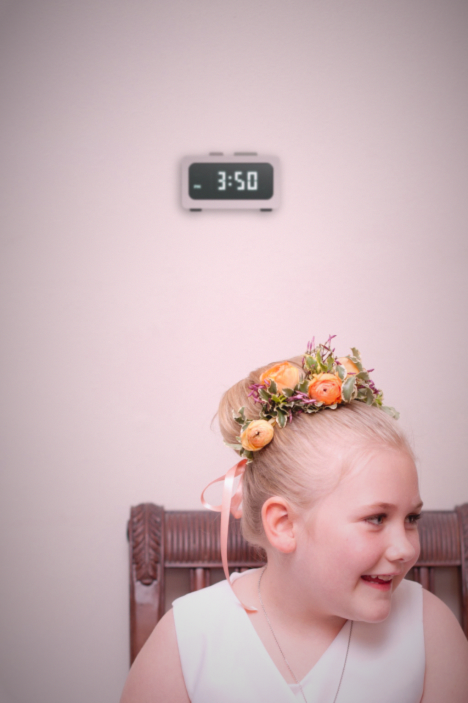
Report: 3:50
